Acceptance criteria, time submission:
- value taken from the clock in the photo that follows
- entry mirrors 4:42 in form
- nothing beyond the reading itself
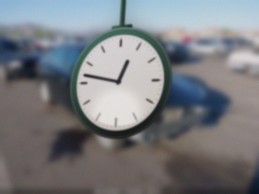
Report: 12:47
